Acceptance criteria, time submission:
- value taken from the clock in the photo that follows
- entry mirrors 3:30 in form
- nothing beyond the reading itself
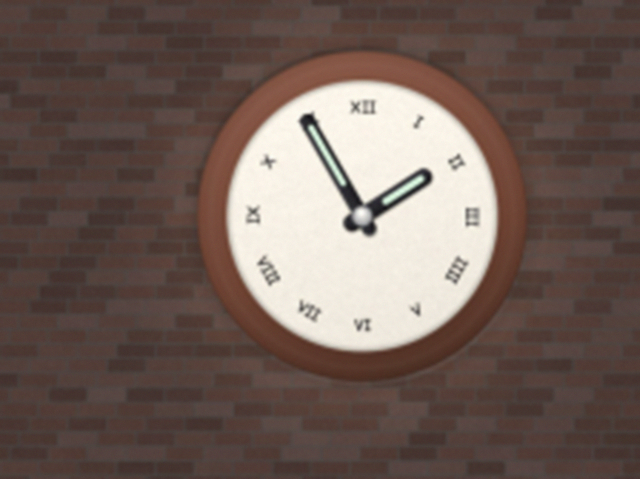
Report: 1:55
